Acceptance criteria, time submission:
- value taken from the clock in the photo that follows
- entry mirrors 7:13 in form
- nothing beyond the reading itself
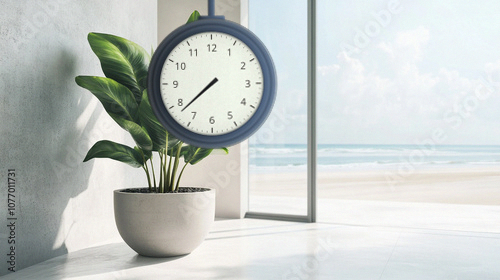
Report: 7:38
